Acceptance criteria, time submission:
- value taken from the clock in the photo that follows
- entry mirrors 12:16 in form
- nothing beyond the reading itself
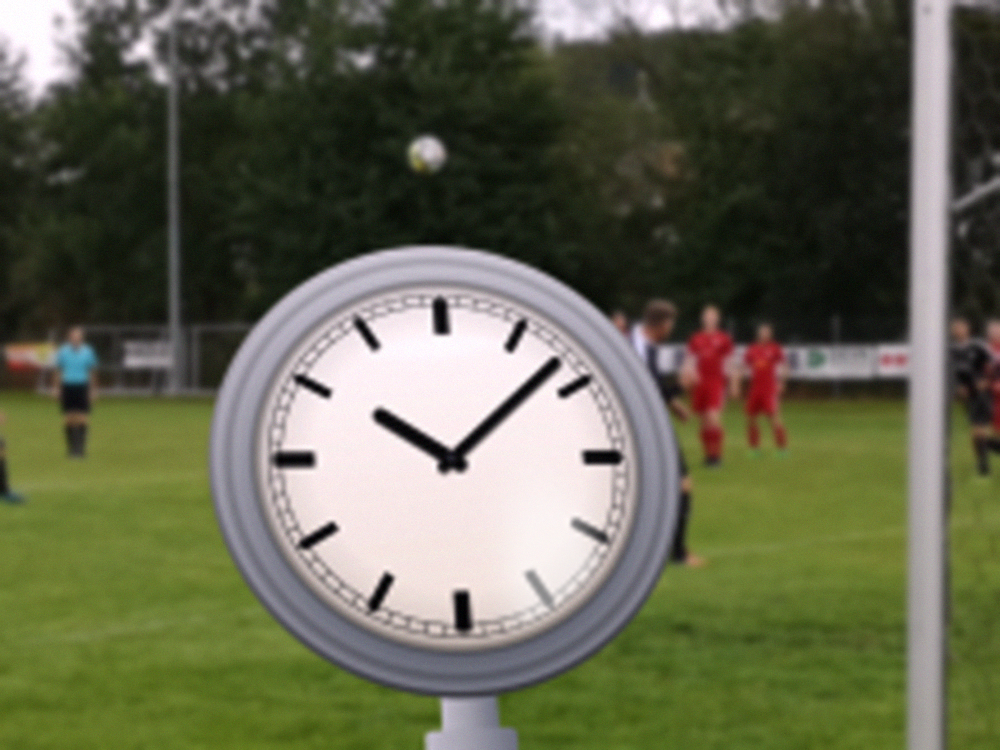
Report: 10:08
